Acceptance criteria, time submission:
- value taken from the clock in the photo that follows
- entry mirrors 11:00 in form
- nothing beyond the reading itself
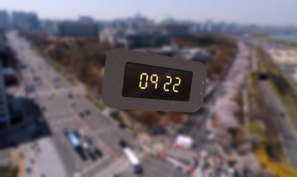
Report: 9:22
